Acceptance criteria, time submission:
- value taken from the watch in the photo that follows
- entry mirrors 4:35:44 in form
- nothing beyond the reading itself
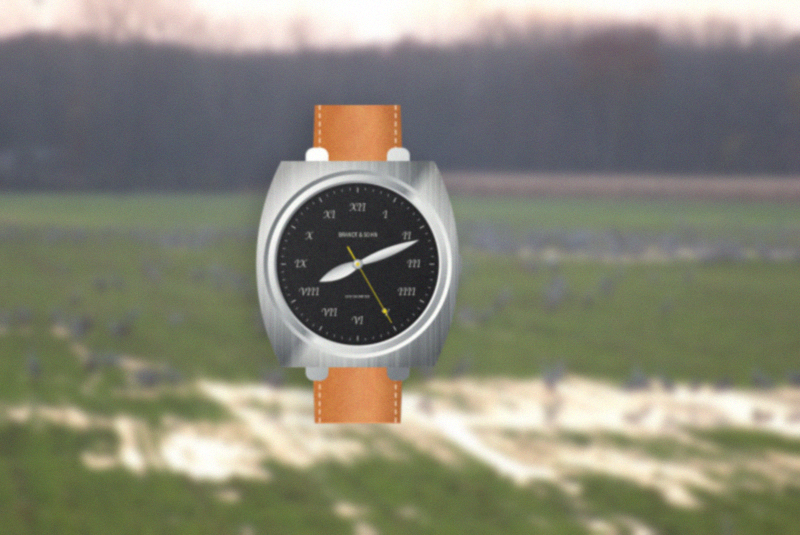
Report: 8:11:25
